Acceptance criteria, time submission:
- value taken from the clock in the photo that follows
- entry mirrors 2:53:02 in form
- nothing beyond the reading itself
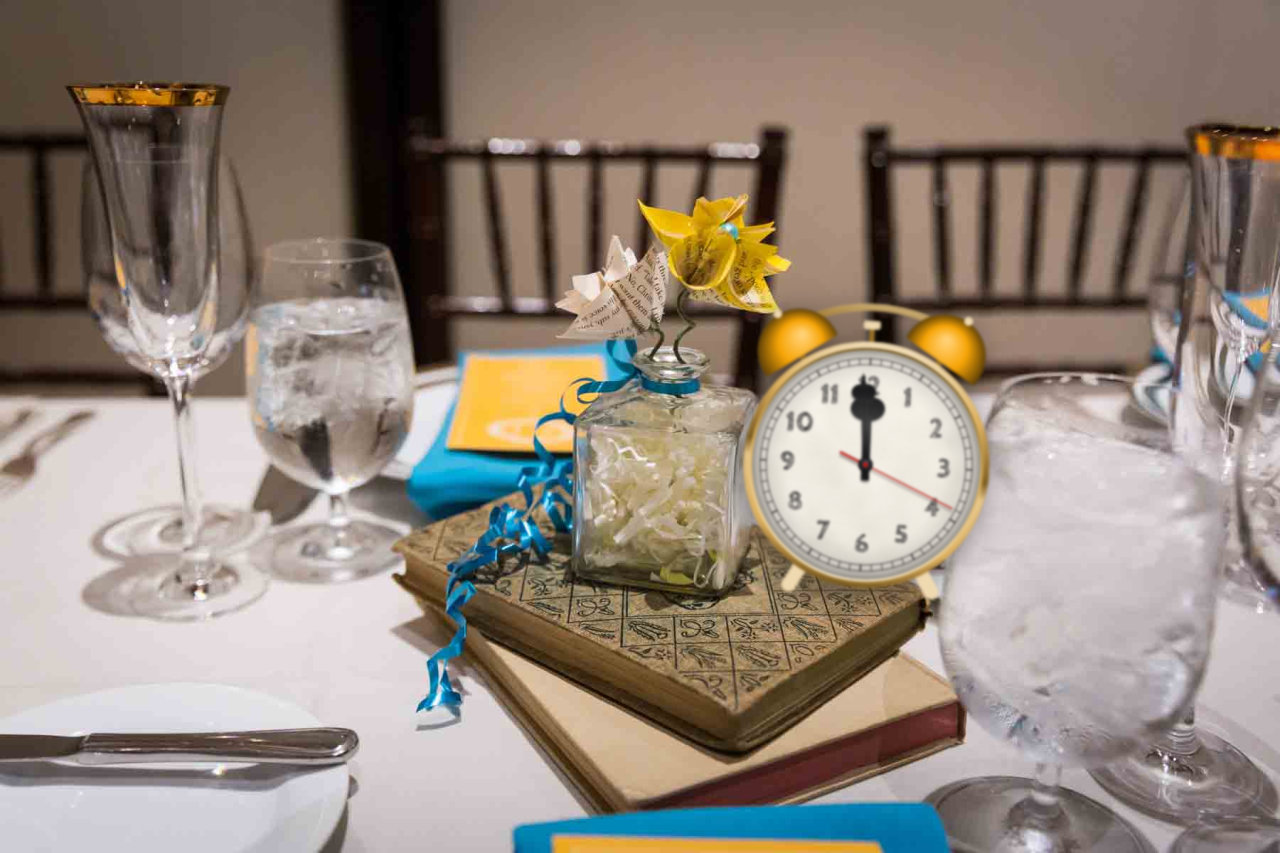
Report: 11:59:19
